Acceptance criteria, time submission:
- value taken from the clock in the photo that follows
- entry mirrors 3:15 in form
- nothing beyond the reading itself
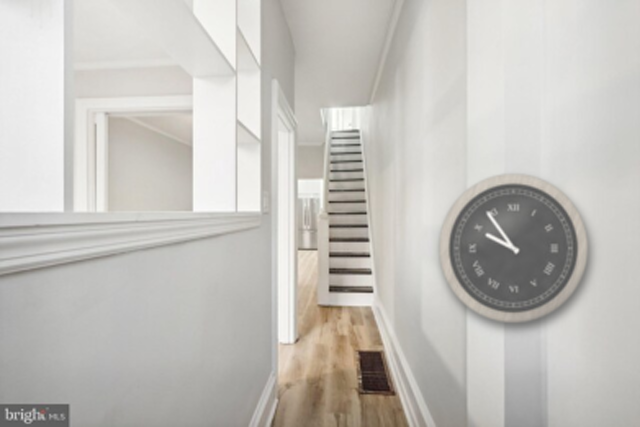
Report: 9:54
